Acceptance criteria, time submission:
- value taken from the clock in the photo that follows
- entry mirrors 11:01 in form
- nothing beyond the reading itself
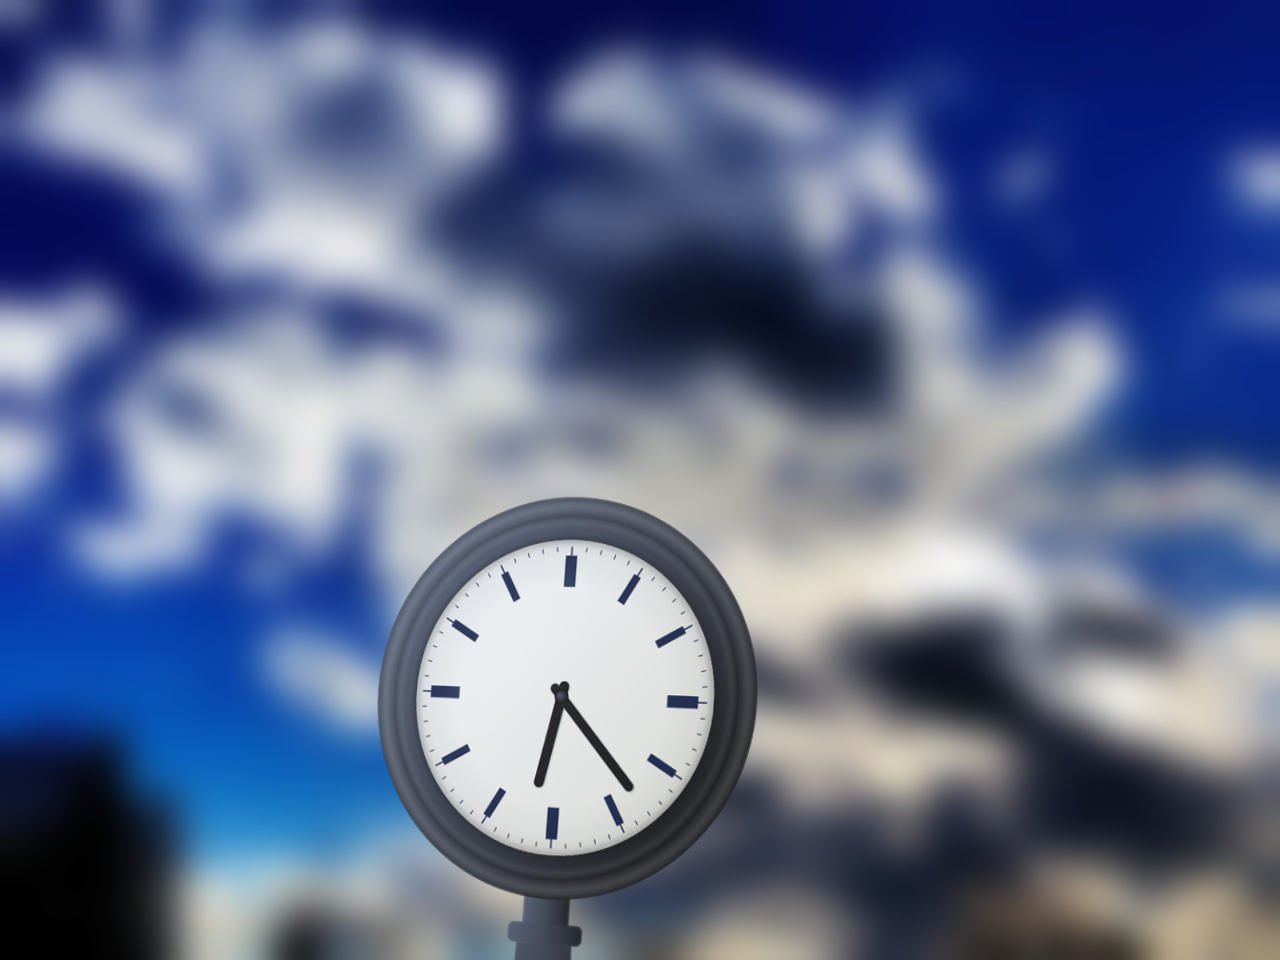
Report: 6:23
